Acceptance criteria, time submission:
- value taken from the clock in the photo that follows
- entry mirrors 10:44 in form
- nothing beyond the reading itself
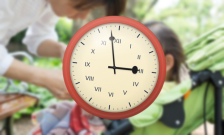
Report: 2:58
